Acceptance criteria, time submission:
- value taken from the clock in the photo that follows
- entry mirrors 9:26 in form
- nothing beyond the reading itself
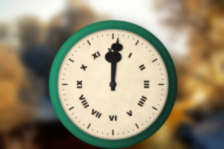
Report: 12:01
